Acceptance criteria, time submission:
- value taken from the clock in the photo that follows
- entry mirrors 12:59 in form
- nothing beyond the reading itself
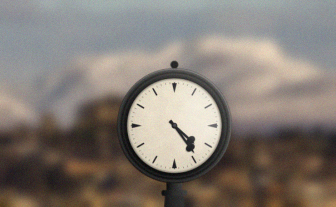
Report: 4:24
